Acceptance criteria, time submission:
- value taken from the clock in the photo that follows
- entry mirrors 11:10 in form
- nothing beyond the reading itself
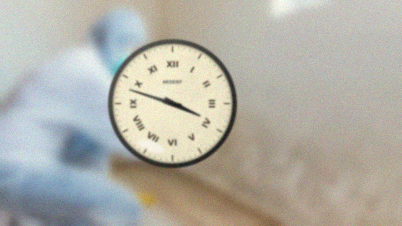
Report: 3:48
